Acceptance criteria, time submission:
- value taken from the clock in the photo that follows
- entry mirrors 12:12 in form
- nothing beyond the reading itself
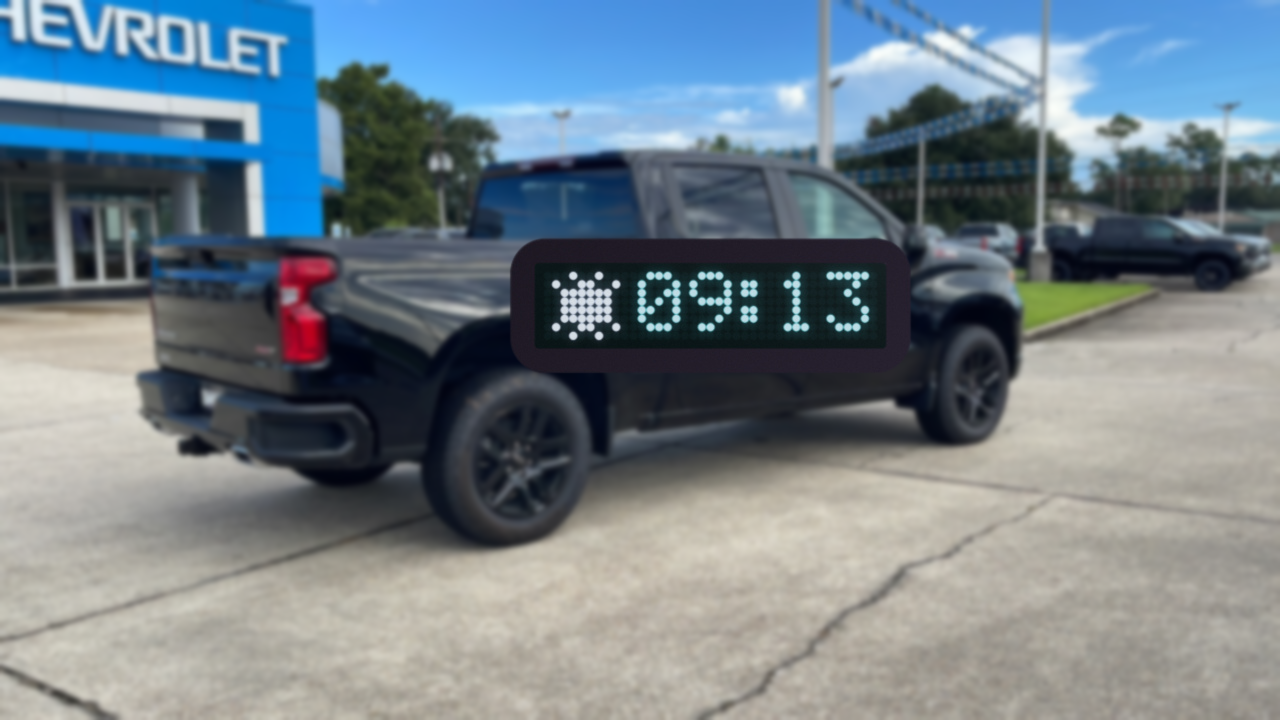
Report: 9:13
